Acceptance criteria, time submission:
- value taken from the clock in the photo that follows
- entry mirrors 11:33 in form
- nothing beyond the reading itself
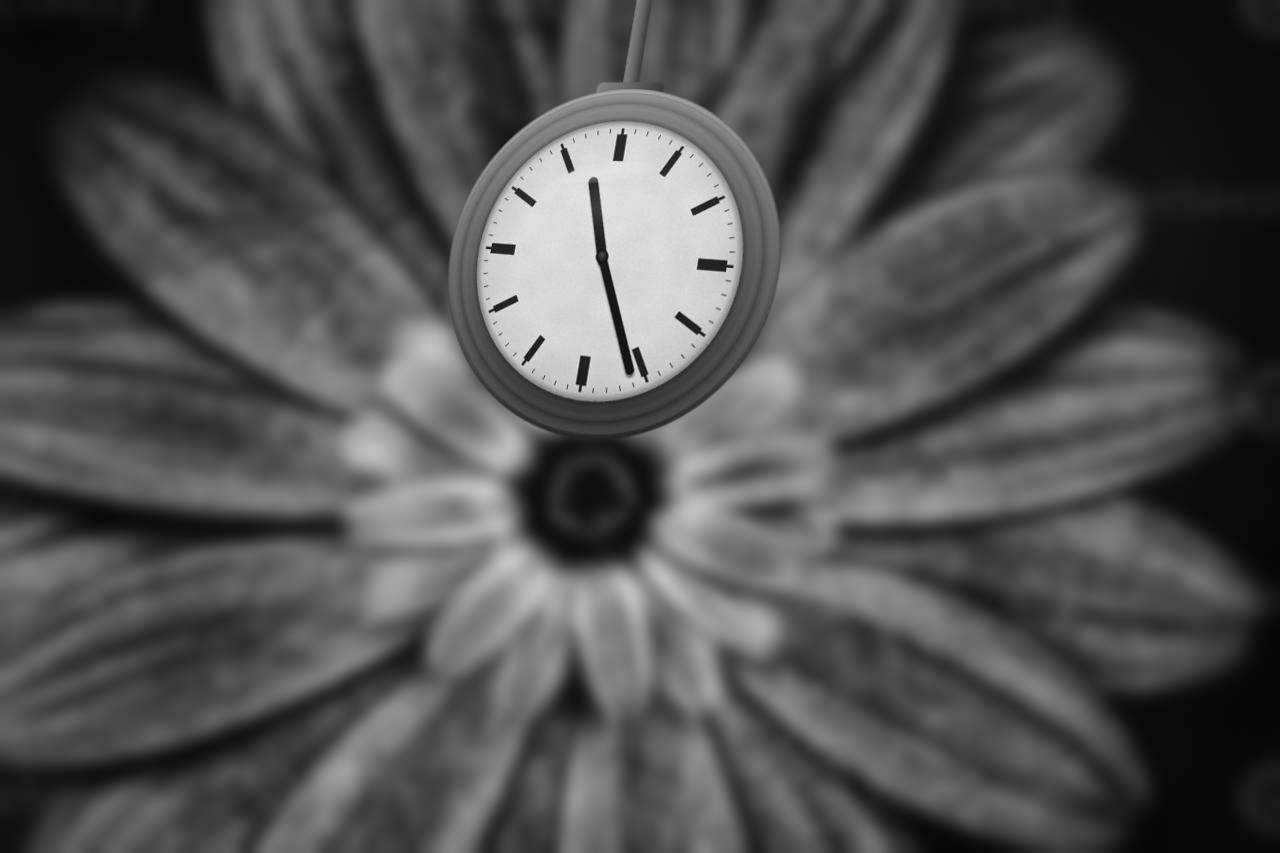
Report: 11:26
